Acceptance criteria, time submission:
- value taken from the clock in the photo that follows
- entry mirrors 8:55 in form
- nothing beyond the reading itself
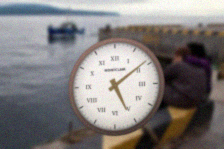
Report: 5:09
